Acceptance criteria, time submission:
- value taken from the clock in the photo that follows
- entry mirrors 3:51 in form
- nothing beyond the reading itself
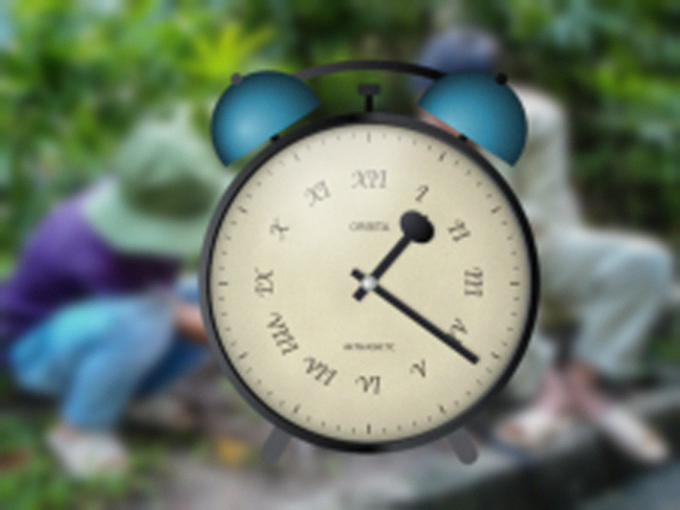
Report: 1:21
